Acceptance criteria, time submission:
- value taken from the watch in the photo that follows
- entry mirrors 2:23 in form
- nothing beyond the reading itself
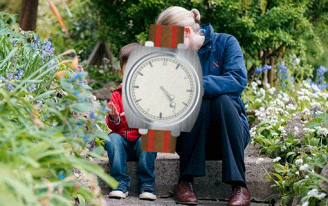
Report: 4:24
